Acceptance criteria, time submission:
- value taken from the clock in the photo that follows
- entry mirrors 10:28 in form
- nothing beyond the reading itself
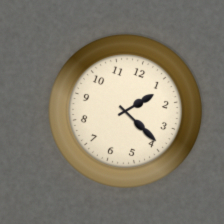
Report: 1:19
